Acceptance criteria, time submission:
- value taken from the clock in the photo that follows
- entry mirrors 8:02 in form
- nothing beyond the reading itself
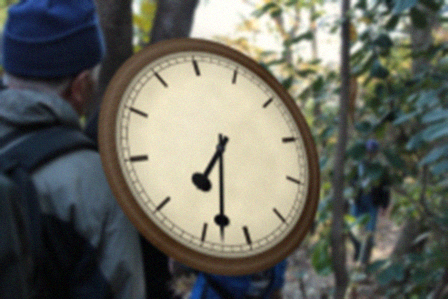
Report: 7:33
